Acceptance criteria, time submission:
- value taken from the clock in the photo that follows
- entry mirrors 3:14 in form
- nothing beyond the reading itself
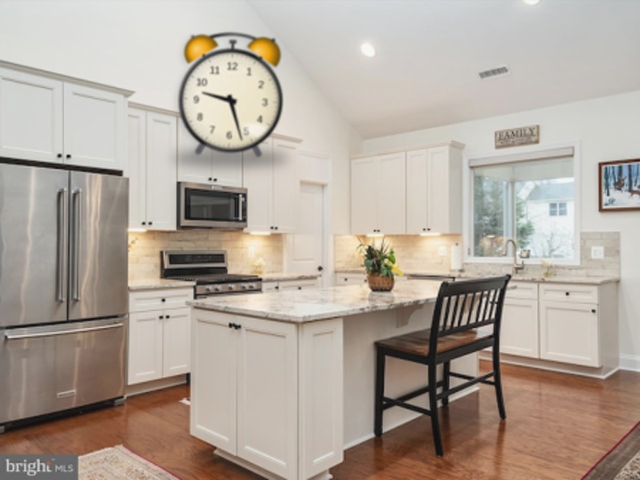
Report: 9:27
